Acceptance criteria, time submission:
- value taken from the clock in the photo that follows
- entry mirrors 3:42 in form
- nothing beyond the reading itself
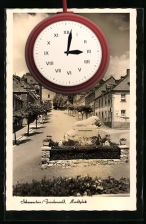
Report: 3:02
